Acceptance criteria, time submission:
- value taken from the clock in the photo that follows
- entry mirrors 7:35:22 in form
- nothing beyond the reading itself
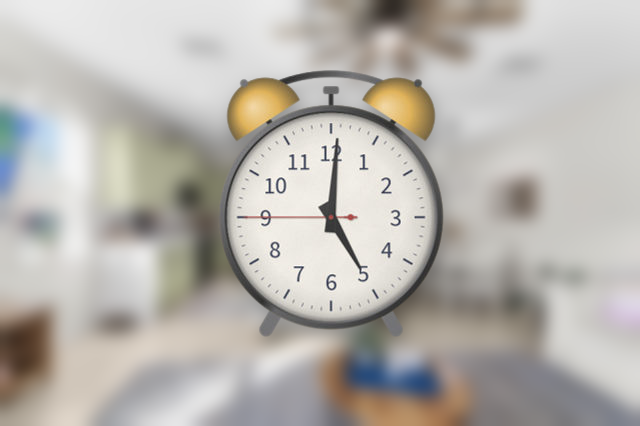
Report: 5:00:45
